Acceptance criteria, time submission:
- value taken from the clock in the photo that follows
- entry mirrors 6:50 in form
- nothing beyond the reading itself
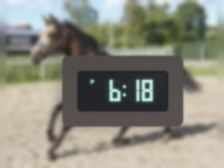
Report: 6:18
